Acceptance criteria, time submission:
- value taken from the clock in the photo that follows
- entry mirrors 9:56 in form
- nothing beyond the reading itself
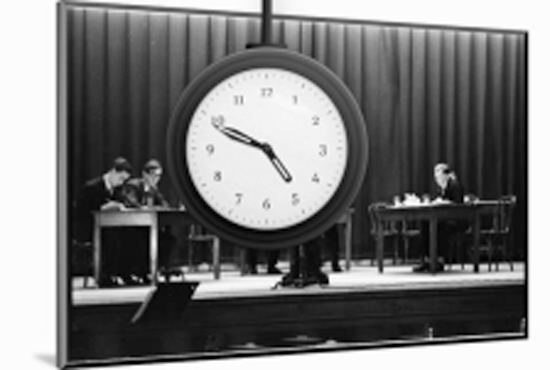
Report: 4:49
